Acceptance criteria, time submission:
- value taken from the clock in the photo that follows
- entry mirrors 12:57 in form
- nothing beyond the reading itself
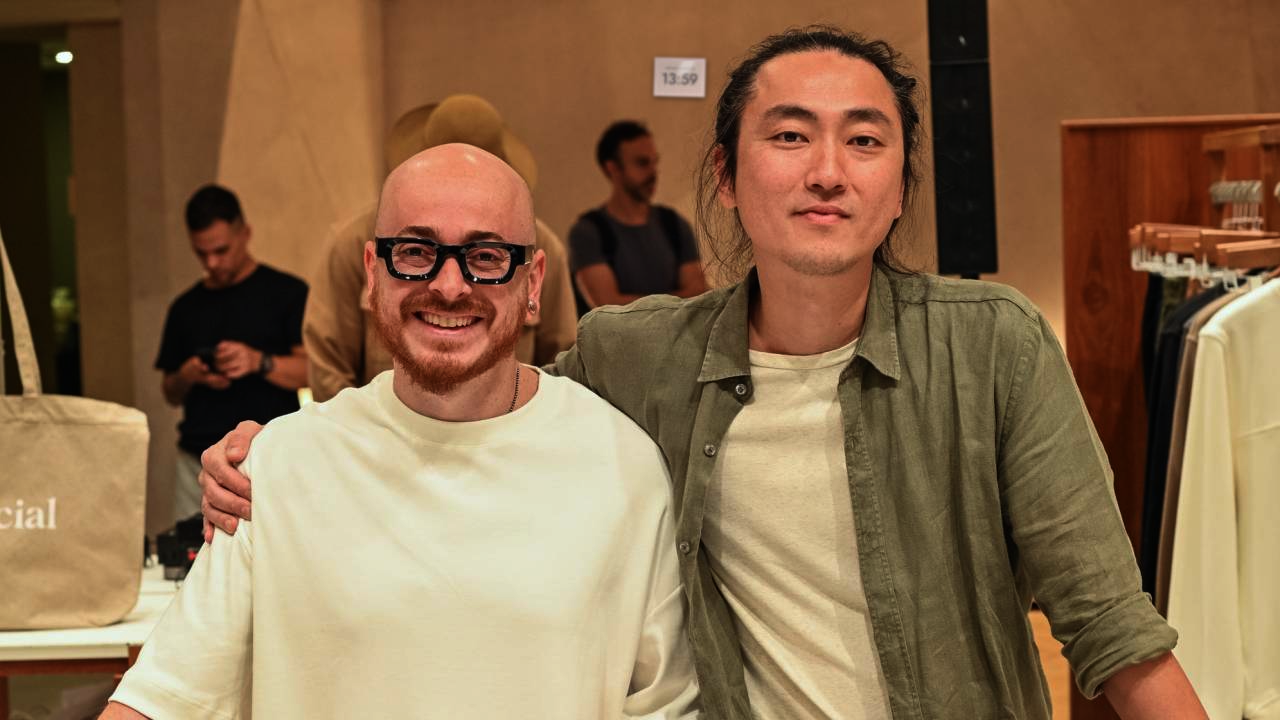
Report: 13:59
